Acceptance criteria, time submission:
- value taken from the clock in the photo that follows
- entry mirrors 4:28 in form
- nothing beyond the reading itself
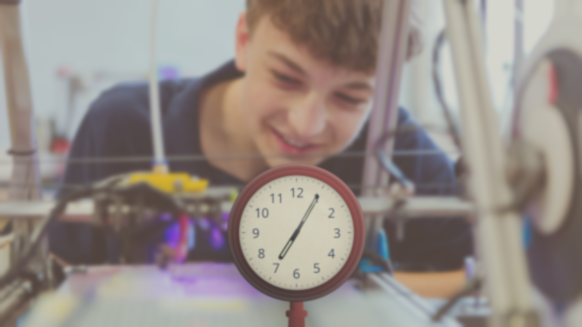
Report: 7:05
